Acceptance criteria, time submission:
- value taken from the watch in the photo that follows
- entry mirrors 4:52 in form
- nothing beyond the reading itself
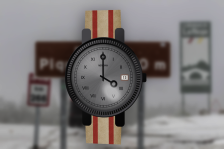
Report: 4:00
